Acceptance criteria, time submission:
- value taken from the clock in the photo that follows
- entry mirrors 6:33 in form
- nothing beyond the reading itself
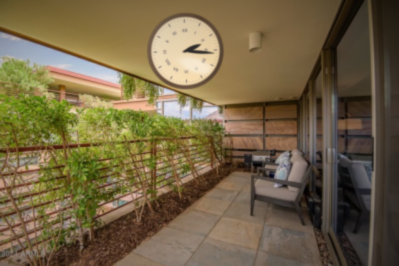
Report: 2:16
